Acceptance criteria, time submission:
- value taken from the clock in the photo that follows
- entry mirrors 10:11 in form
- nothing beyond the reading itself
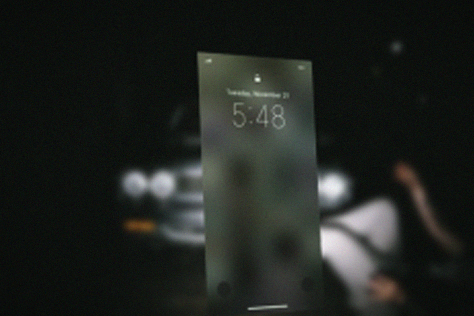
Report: 5:48
